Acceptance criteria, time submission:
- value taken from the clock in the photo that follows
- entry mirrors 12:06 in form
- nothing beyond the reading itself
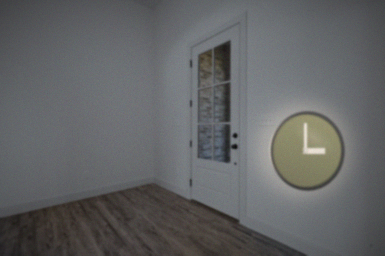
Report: 3:00
